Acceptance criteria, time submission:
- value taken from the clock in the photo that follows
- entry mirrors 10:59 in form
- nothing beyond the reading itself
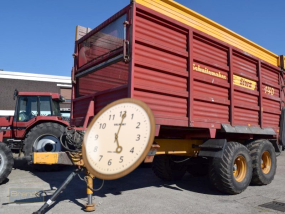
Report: 5:01
